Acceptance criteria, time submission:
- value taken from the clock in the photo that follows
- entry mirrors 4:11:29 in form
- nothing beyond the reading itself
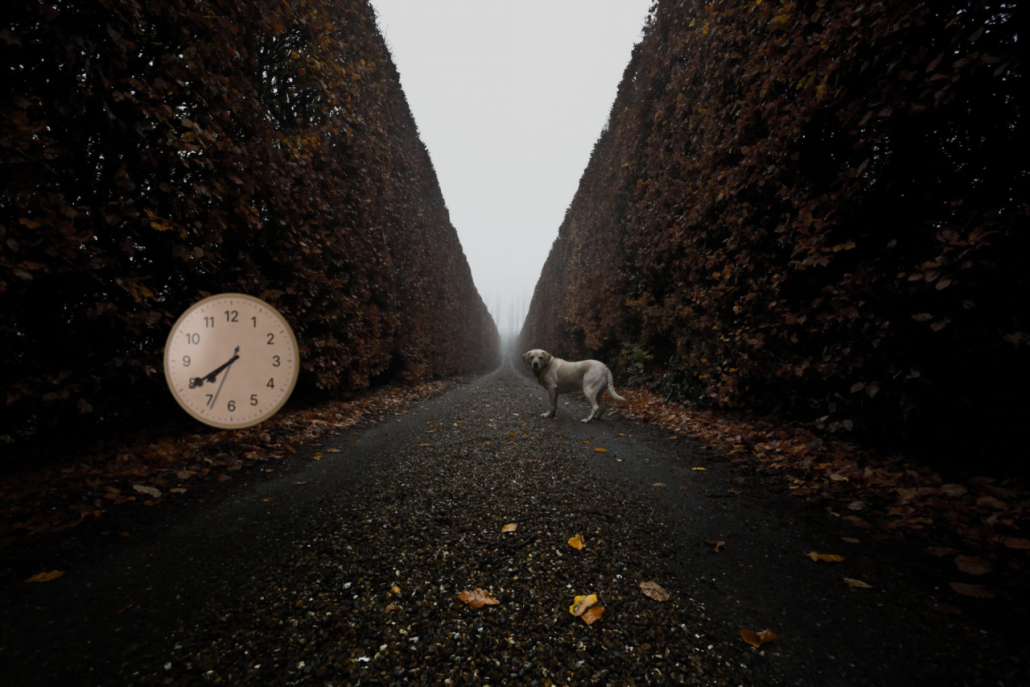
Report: 7:39:34
